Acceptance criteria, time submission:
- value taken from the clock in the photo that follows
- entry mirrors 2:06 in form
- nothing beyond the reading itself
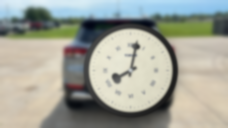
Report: 8:02
